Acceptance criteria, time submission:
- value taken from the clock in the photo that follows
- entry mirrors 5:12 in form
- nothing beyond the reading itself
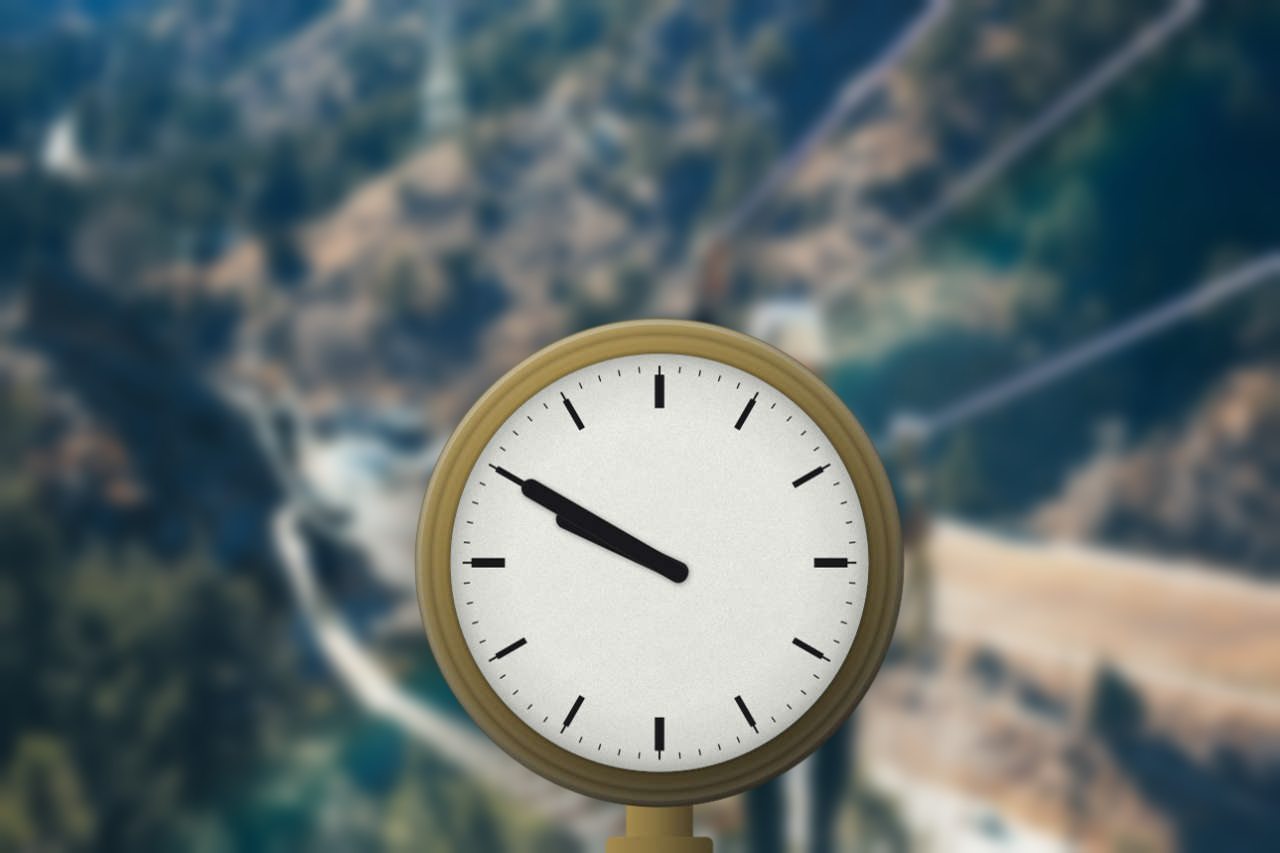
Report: 9:50
